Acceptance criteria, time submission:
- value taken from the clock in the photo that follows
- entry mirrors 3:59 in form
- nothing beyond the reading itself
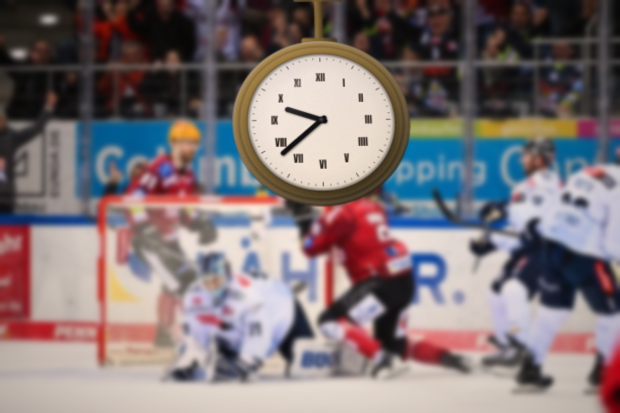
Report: 9:38
